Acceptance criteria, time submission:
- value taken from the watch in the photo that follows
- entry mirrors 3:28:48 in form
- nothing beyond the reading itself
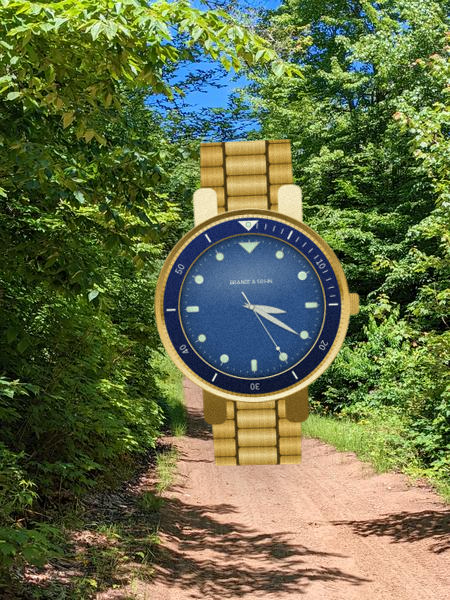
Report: 3:20:25
